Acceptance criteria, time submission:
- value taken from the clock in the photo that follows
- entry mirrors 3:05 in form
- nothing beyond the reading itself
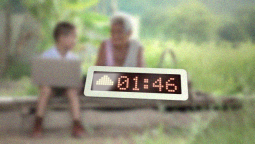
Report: 1:46
